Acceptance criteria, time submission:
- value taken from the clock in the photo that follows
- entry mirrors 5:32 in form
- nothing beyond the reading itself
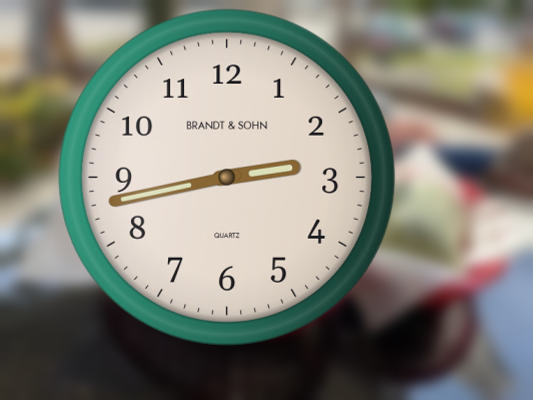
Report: 2:43
